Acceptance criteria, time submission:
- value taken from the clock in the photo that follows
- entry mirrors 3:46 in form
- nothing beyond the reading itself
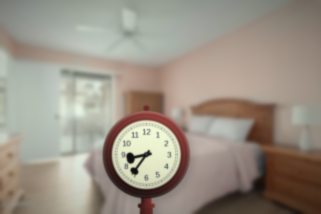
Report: 8:36
